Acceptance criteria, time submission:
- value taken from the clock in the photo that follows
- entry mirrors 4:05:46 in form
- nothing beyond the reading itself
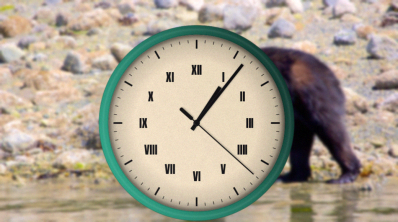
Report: 1:06:22
